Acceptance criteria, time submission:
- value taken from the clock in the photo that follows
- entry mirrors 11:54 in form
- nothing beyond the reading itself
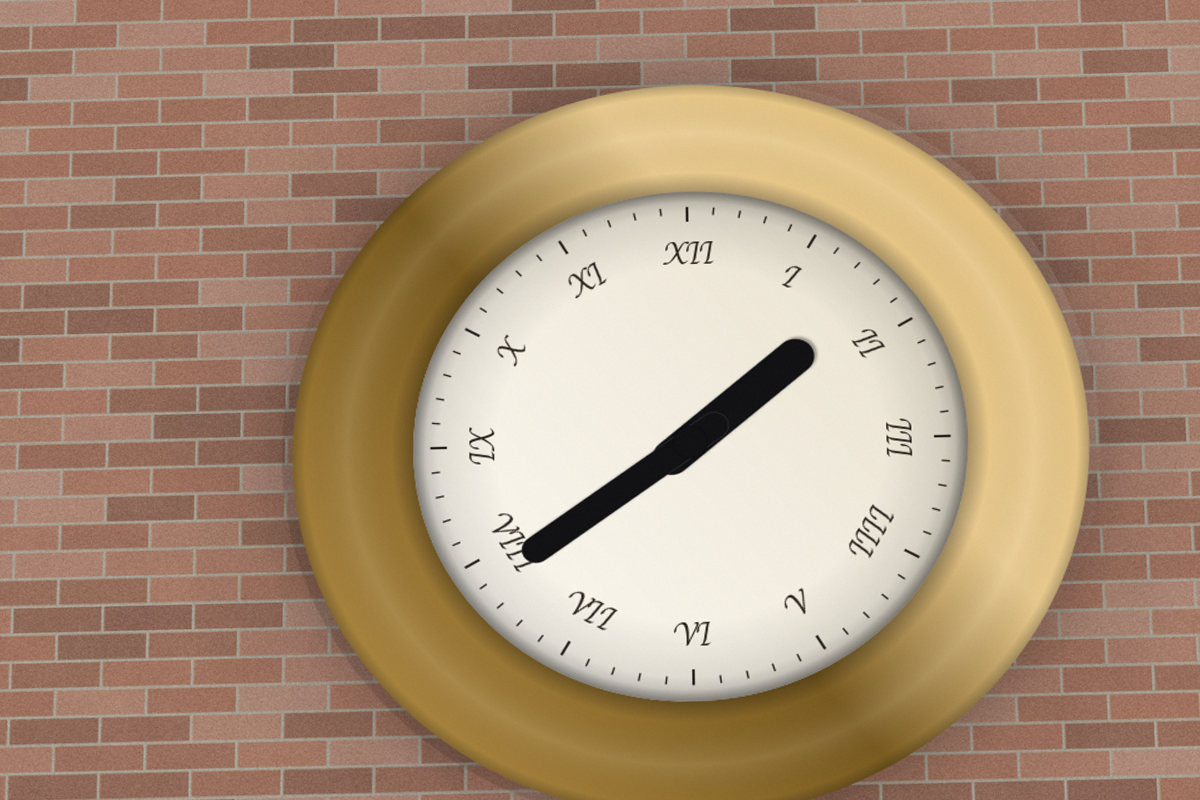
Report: 1:39
